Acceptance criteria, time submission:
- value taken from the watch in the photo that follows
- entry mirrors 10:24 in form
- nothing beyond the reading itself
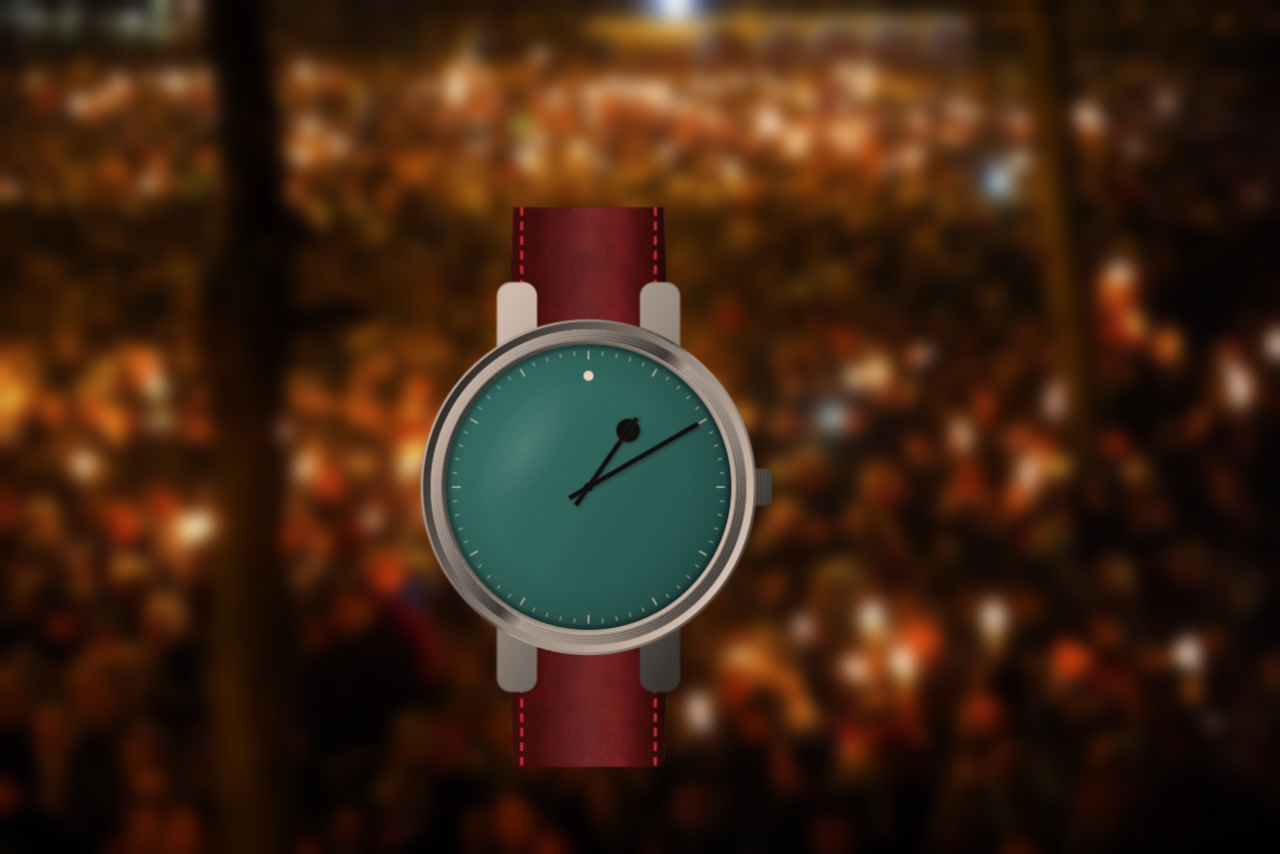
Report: 1:10
